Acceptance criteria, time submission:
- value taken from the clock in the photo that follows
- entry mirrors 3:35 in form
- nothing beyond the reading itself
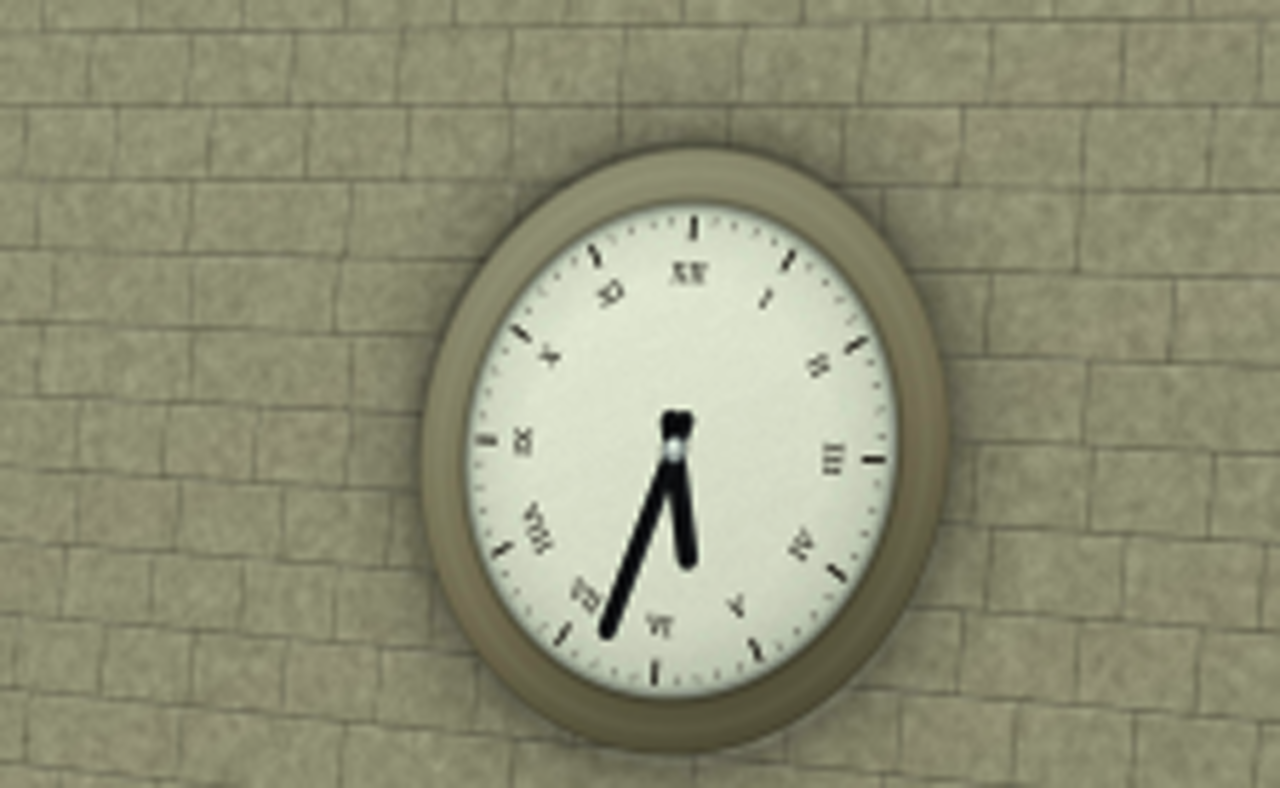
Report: 5:33
